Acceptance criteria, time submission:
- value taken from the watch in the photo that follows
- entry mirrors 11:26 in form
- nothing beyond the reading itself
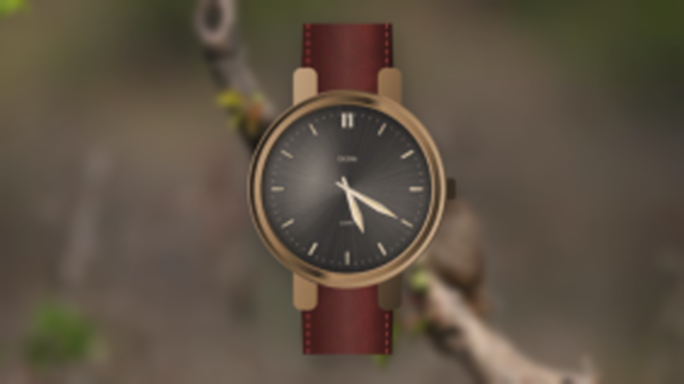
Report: 5:20
